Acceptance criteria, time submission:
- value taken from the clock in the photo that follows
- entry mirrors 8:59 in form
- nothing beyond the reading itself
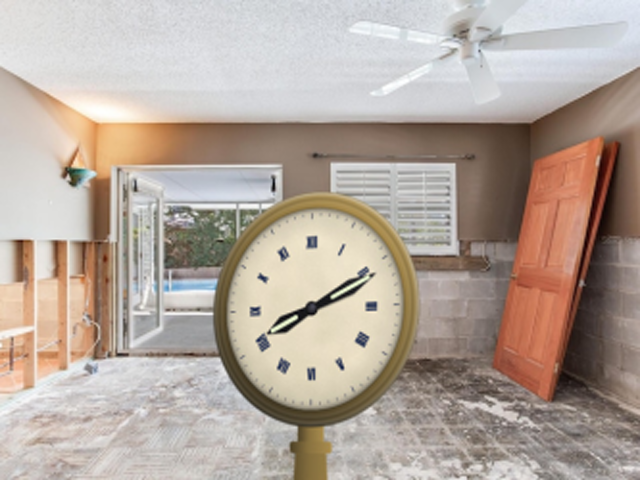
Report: 8:11
